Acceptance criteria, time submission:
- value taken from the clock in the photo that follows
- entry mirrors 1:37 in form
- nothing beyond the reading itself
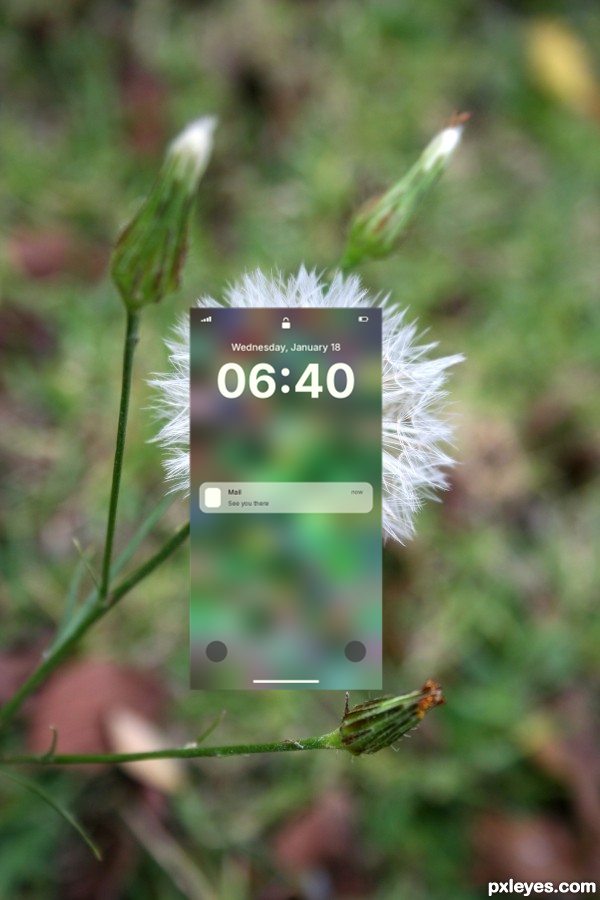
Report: 6:40
